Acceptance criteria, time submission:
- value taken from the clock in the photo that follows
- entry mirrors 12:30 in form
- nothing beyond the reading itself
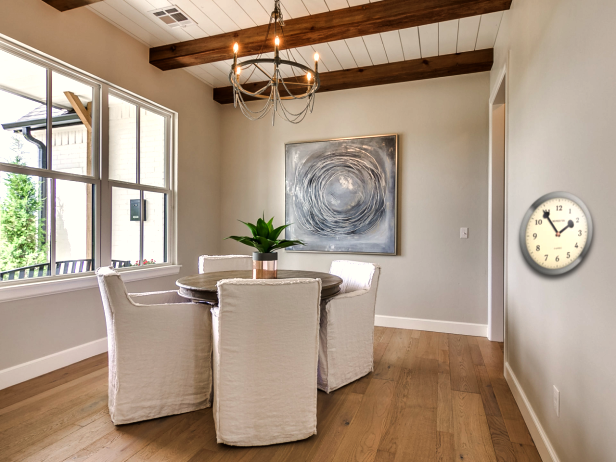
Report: 1:54
